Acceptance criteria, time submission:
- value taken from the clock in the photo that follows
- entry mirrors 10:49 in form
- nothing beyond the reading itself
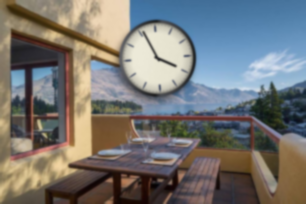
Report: 3:56
